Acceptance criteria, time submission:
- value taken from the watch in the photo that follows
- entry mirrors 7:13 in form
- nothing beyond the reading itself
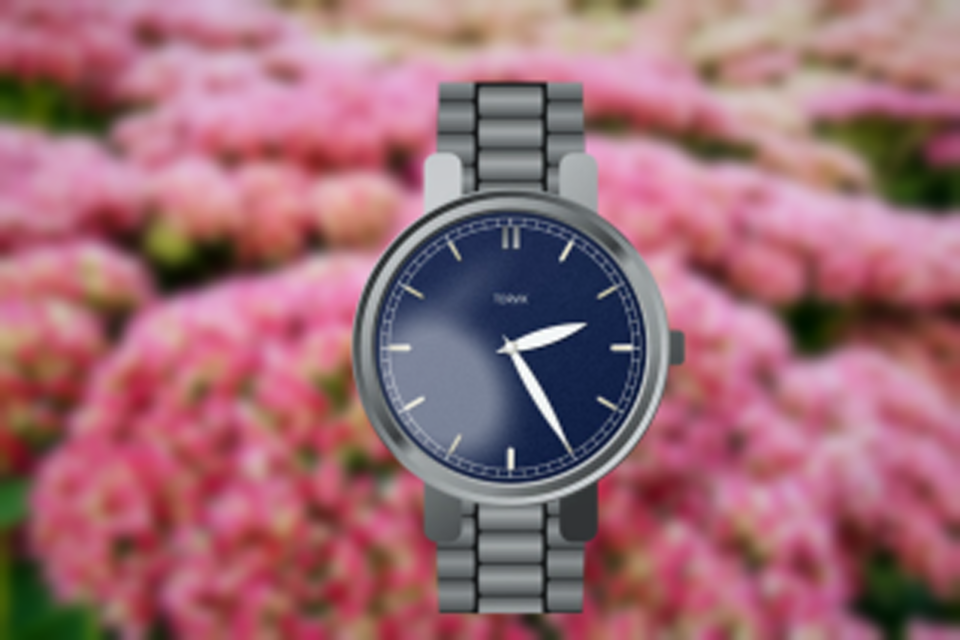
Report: 2:25
